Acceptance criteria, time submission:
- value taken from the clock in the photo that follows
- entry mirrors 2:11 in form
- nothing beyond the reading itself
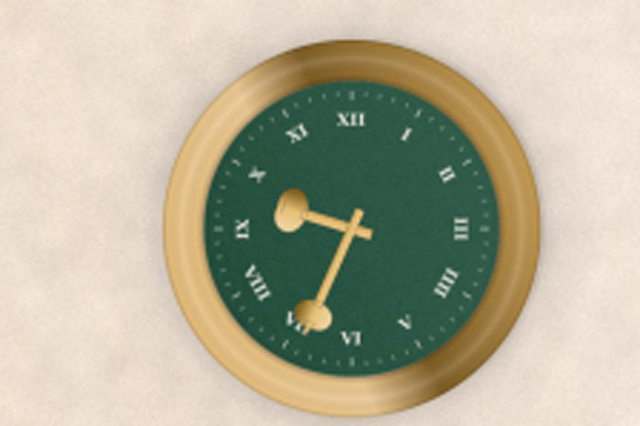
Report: 9:34
